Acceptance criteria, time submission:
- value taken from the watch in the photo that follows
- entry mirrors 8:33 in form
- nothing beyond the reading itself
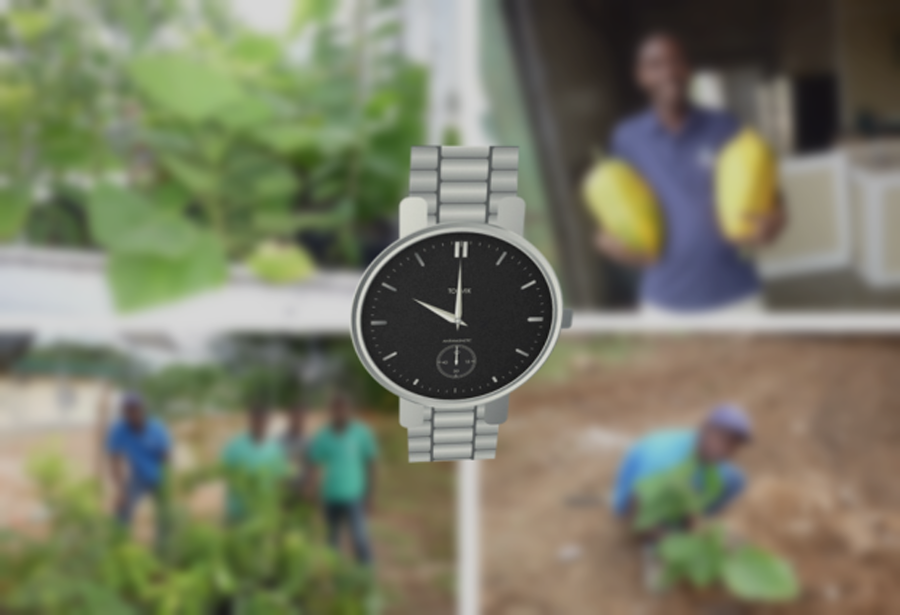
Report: 10:00
